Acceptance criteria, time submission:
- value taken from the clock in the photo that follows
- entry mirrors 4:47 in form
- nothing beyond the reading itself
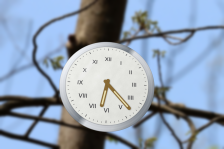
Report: 6:23
